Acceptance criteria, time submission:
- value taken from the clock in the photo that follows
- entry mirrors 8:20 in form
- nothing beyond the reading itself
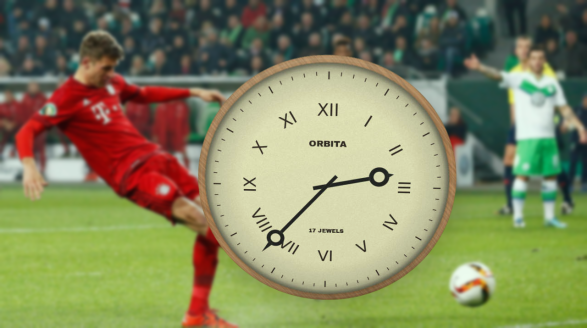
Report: 2:37
